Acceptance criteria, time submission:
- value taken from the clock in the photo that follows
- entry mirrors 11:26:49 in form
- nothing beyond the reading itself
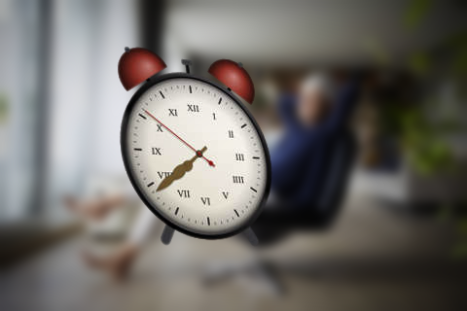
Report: 7:38:51
